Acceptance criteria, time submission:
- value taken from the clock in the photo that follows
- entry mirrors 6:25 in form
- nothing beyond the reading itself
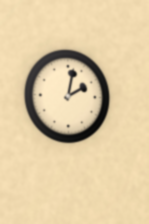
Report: 2:02
